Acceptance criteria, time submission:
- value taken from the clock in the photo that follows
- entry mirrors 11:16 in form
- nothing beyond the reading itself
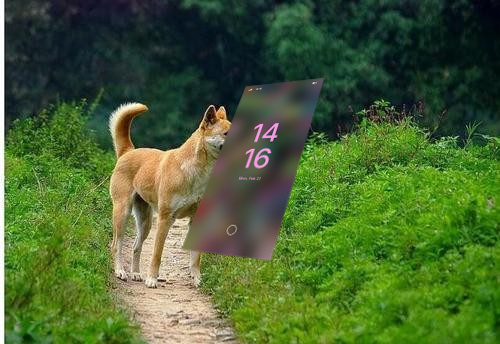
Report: 14:16
